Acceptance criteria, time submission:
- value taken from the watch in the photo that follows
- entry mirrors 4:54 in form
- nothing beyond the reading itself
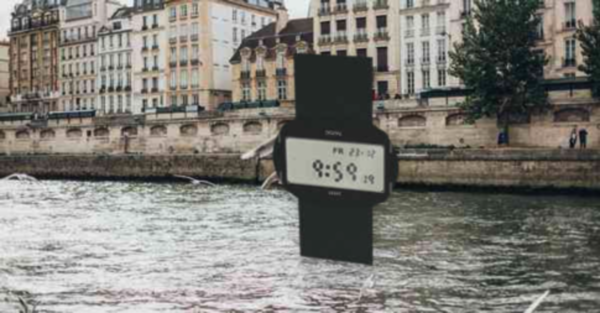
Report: 9:59
